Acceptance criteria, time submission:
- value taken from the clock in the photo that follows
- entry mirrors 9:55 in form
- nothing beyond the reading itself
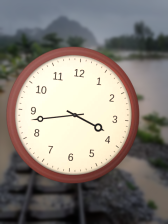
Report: 3:43
